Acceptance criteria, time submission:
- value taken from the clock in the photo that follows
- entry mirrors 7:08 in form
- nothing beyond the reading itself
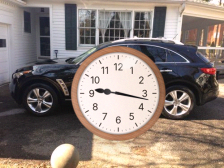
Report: 9:17
